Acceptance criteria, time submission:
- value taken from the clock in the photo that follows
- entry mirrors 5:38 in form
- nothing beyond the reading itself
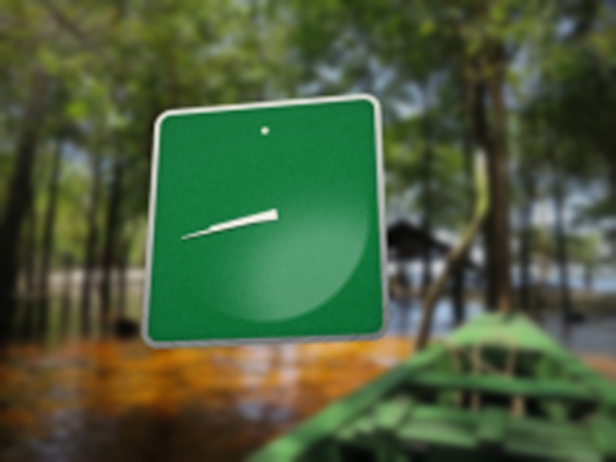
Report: 8:43
